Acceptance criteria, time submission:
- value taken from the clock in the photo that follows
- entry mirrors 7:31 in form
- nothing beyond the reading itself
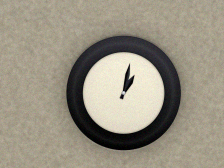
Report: 1:02
